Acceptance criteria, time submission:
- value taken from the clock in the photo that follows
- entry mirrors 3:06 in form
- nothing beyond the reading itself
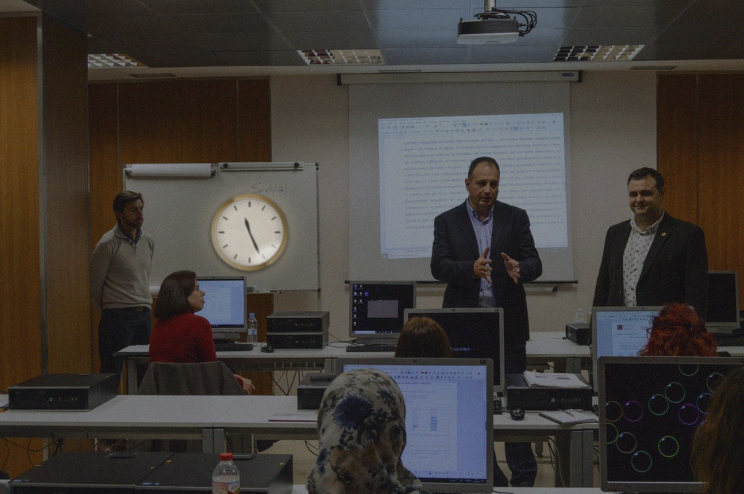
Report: 11:26
